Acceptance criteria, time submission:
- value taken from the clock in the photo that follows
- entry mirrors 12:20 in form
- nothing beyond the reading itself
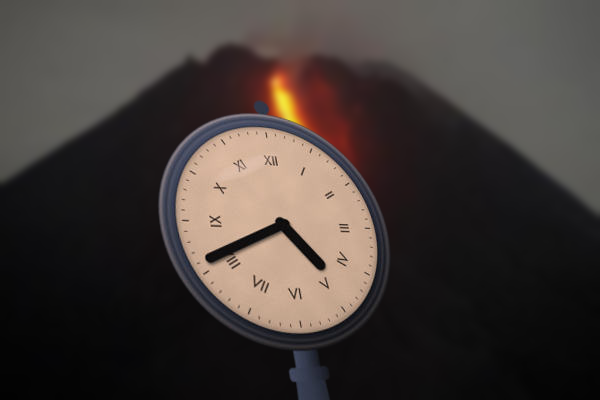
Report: 4:41
